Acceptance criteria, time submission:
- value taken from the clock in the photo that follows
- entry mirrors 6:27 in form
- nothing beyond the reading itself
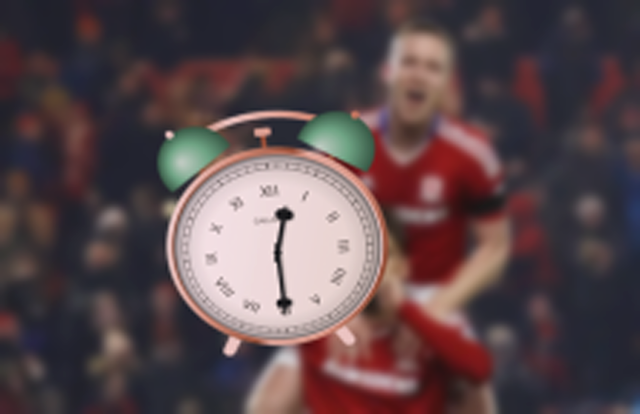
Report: 12:30
